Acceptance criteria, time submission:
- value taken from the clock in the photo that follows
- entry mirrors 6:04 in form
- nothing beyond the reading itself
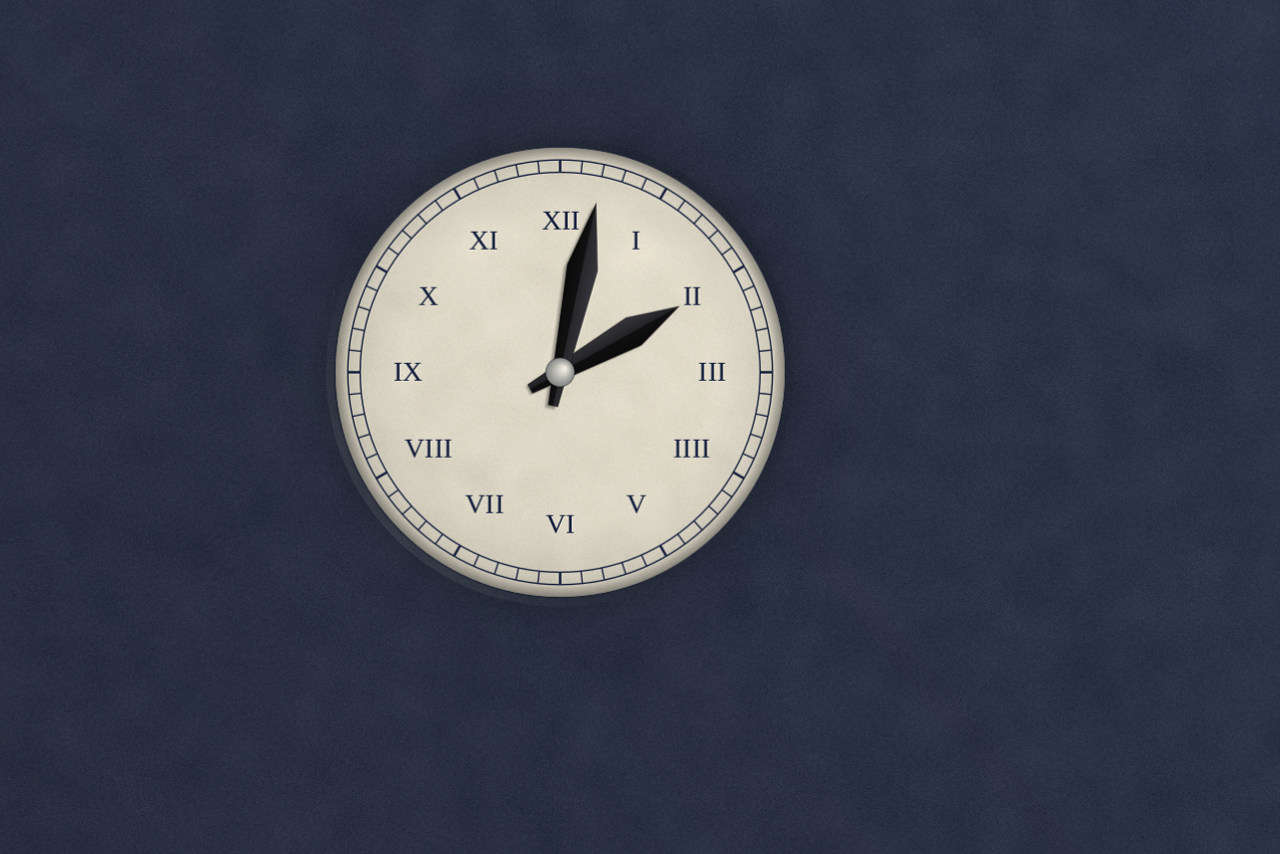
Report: 2:02
